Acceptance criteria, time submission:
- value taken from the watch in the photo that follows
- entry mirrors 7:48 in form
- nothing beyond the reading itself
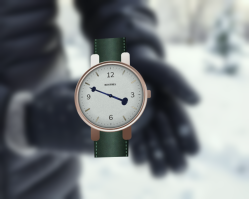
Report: 3:49
